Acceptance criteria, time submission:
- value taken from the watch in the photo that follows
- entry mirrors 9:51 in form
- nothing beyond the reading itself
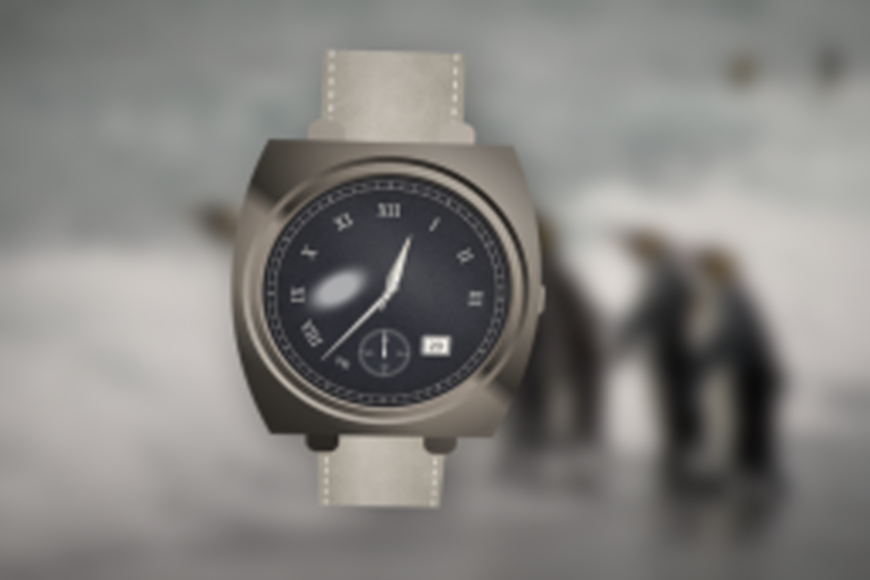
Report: 12:37
